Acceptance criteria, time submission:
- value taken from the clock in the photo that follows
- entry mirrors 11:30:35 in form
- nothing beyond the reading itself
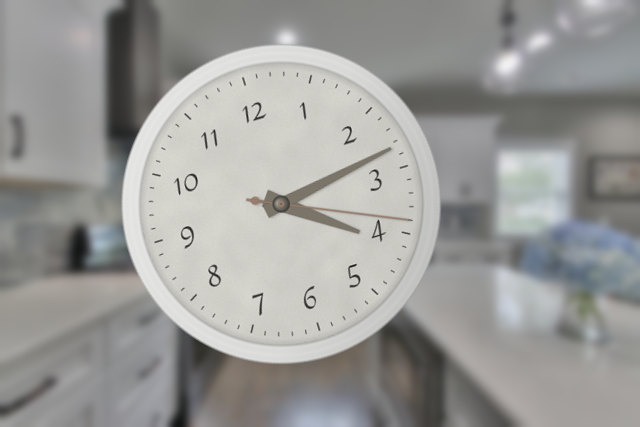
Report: 4:13:19
